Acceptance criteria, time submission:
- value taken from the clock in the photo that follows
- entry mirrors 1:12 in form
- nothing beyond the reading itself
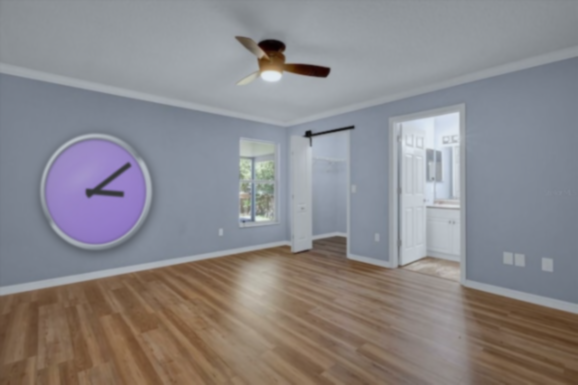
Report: 3:09
